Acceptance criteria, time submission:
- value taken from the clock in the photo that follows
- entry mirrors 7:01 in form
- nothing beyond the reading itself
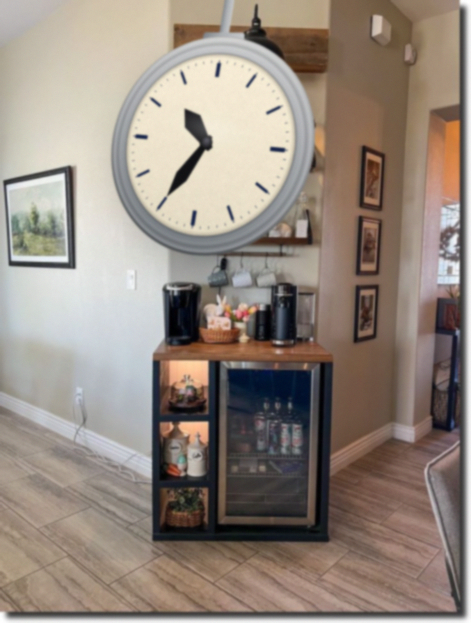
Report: 10:35
